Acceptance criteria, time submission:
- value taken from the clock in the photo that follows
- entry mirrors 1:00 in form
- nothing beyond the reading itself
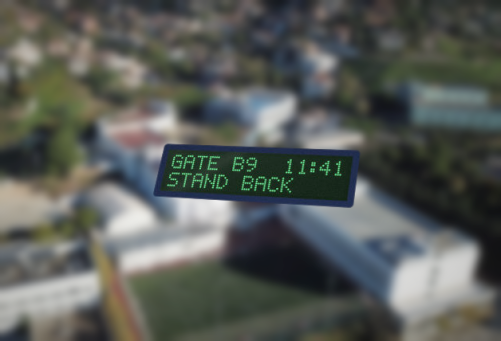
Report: 11:41
